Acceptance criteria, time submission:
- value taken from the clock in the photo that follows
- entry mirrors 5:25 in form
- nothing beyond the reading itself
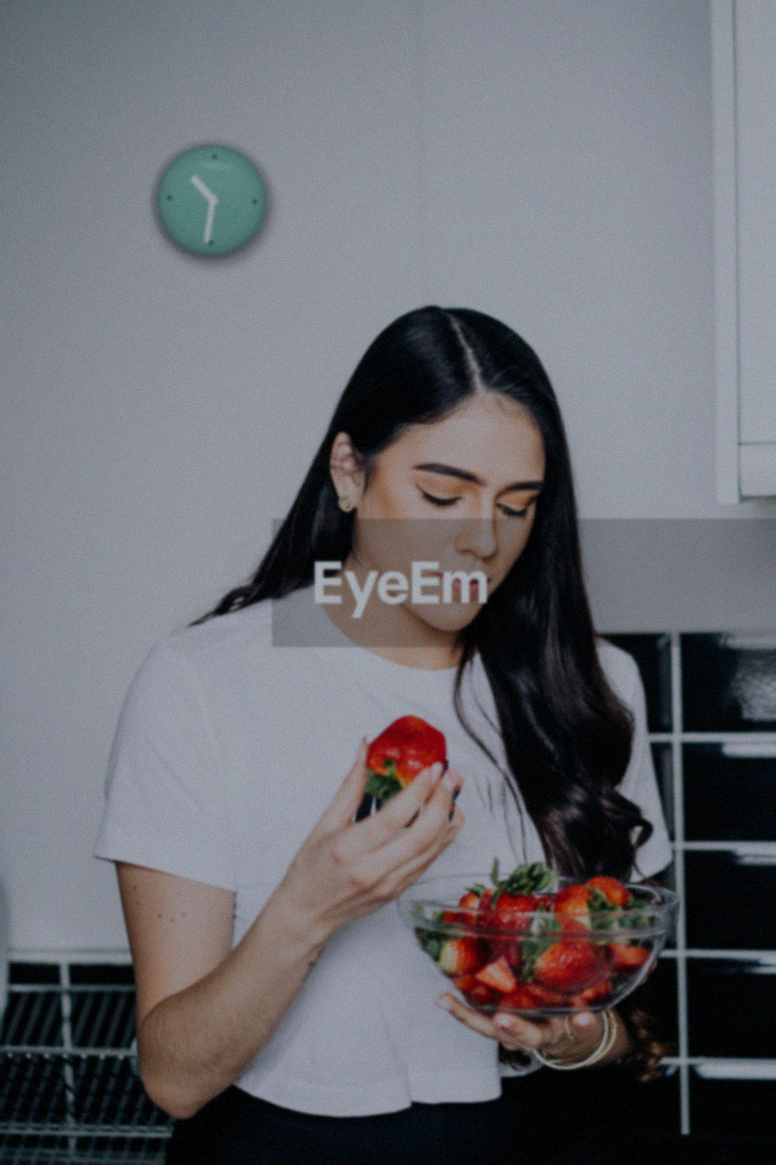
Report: 10:31
